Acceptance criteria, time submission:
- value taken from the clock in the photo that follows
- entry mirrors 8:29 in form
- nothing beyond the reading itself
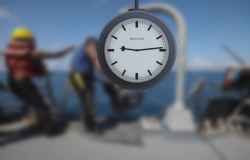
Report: 9:14
